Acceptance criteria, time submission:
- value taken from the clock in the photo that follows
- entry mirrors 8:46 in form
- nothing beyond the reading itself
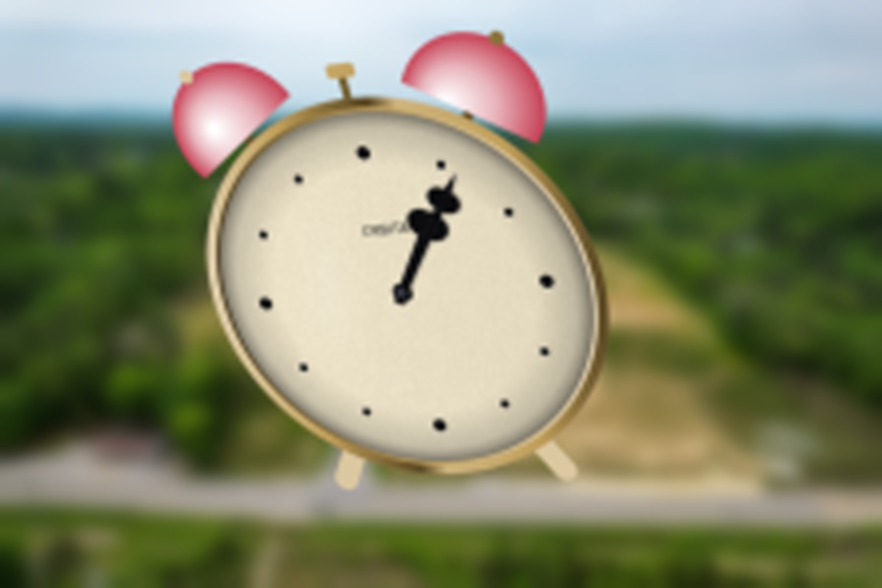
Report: 1:06
